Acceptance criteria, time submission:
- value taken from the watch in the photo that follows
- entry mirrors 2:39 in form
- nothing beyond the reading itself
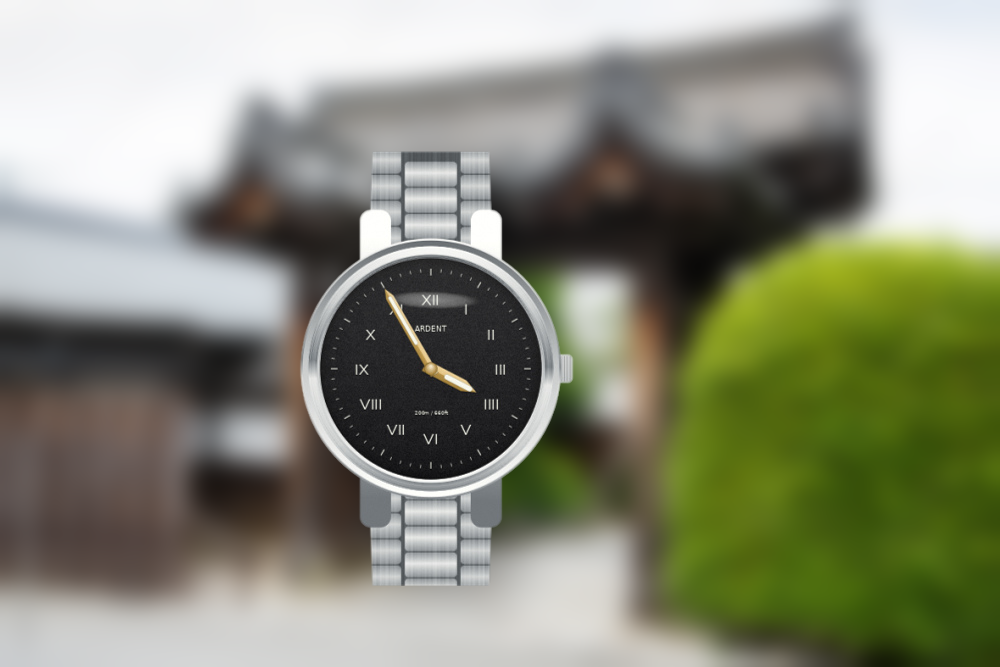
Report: 3:55
